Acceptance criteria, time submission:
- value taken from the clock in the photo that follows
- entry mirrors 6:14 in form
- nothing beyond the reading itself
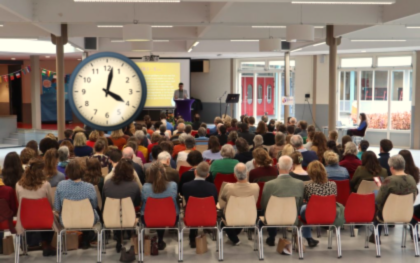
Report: 4:02
